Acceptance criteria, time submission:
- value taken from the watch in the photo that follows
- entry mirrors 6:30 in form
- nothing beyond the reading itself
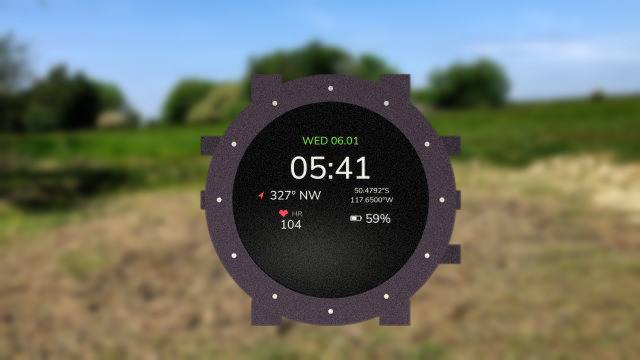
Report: 5:41
